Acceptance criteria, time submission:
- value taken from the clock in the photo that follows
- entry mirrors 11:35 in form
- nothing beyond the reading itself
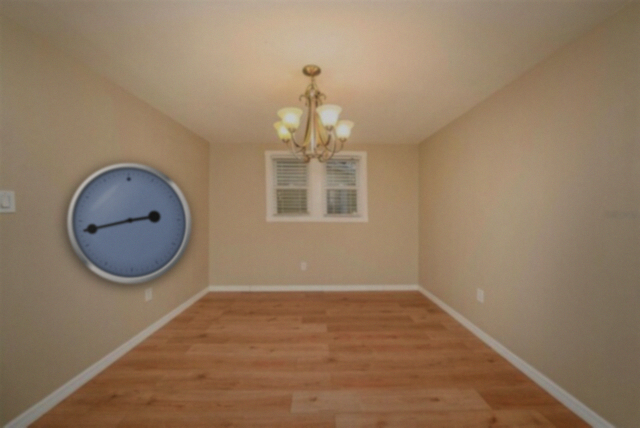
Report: 2:43
